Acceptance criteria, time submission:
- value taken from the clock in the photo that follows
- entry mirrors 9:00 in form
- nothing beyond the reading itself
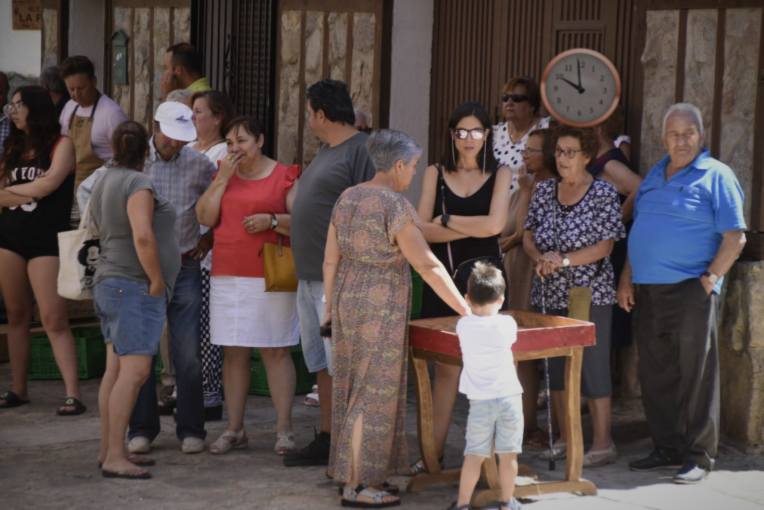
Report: 9:59
